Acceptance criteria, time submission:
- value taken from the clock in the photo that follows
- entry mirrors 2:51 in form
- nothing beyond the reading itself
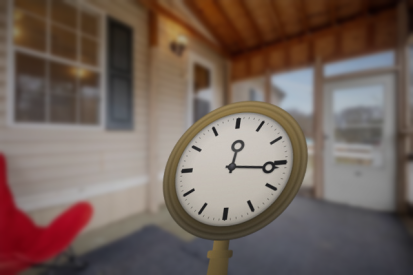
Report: 12:16
